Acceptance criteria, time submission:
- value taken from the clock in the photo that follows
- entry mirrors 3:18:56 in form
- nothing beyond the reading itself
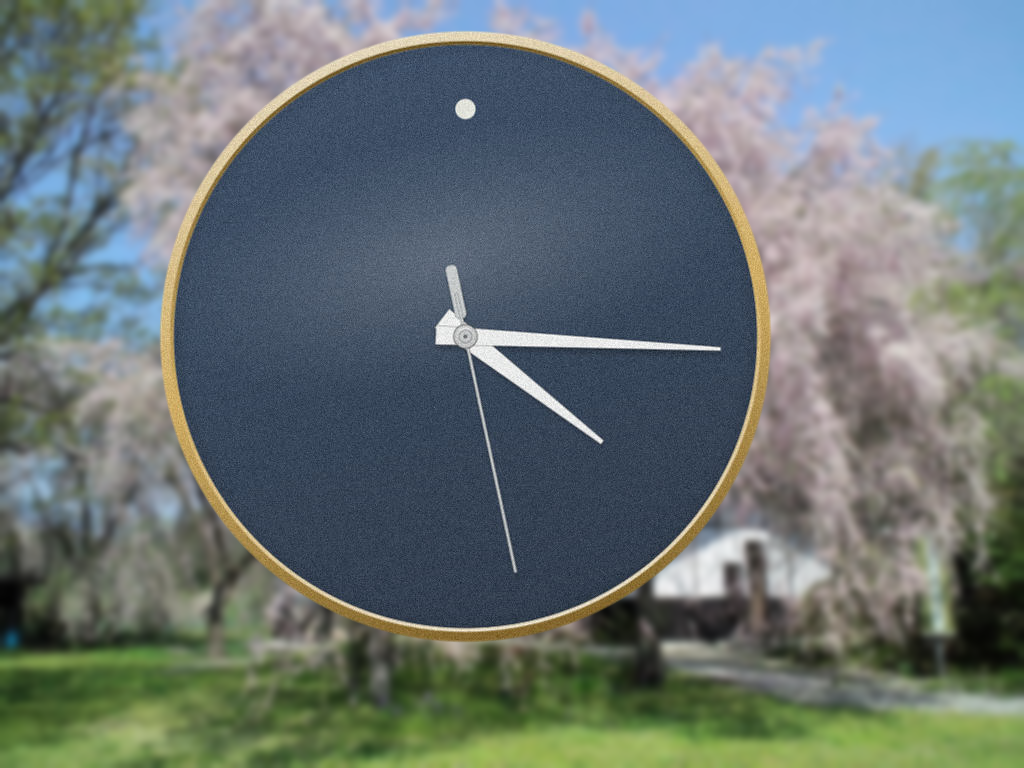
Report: 4:15:28
